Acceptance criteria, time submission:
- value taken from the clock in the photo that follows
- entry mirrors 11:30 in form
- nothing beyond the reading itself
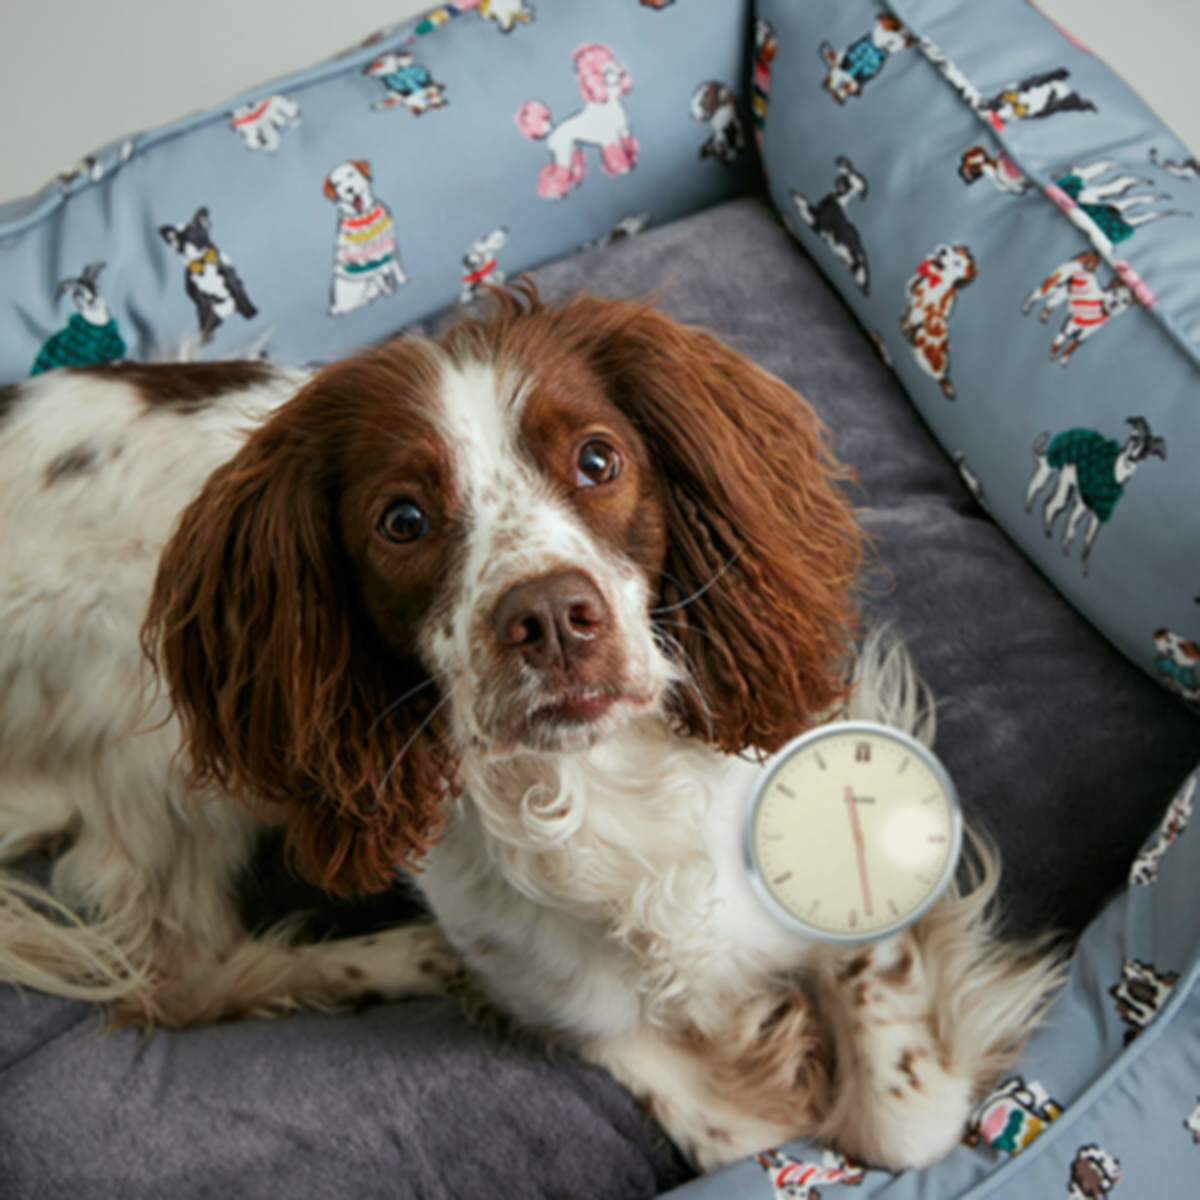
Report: 11:28
